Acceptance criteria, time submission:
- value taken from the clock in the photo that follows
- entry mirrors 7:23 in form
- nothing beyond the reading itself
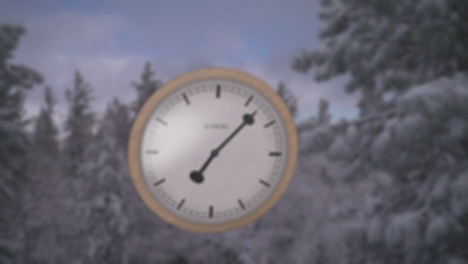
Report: 7:07
